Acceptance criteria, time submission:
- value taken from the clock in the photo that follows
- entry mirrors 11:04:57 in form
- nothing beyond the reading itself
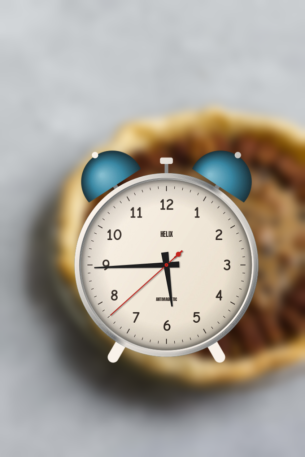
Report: 5:44:38
